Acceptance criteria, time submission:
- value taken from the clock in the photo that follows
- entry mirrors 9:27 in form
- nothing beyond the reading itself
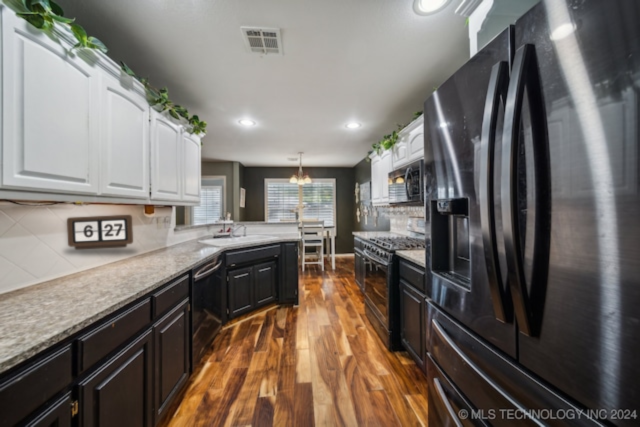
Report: 6:27
